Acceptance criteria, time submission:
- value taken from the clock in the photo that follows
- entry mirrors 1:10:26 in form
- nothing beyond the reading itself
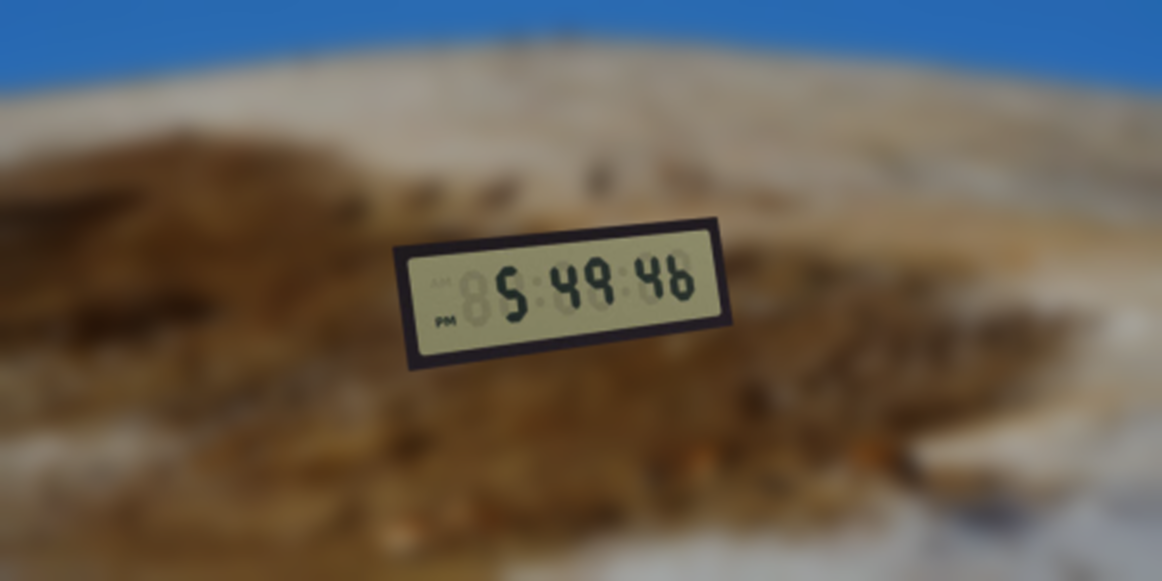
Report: 5:49:46
